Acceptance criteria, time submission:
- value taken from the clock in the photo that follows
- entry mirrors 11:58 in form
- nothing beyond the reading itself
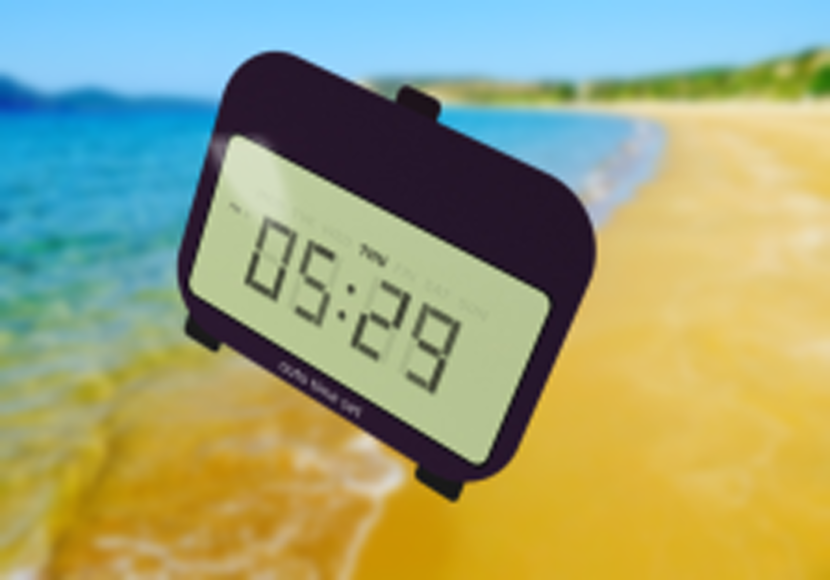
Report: 5:29
